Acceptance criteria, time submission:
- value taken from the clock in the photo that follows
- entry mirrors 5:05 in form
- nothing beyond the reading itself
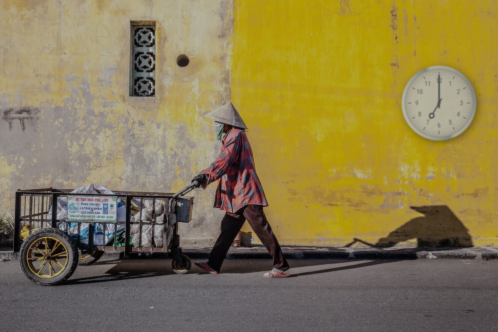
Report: 7:00
